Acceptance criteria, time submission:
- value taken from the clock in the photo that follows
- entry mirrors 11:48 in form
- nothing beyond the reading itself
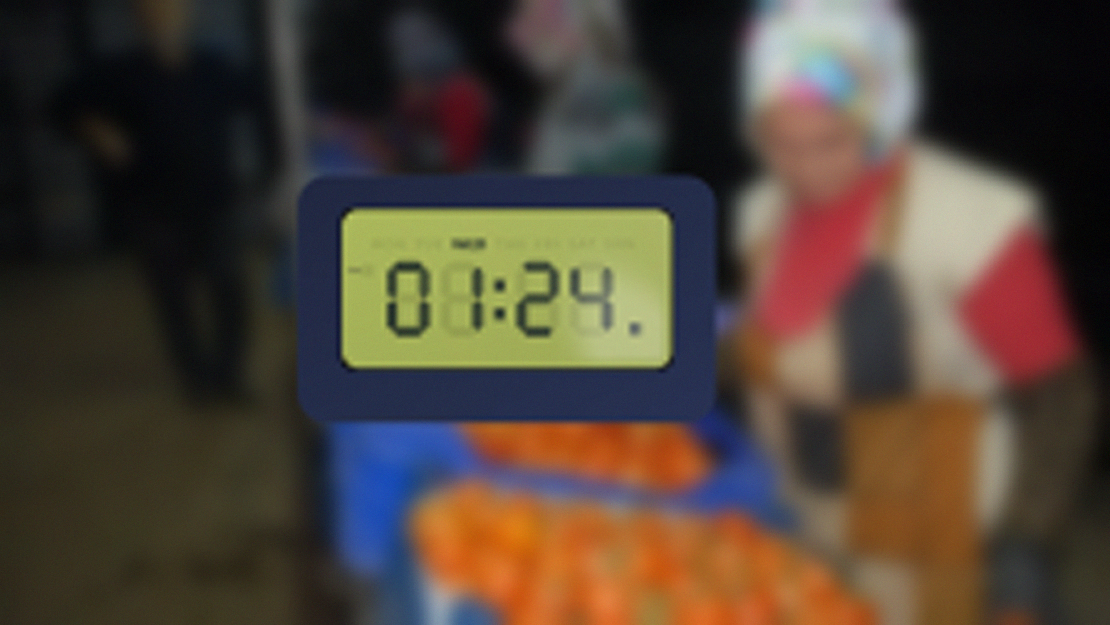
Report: 1:24
